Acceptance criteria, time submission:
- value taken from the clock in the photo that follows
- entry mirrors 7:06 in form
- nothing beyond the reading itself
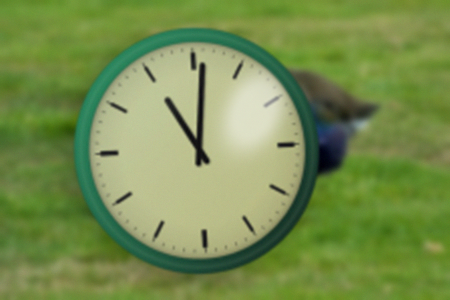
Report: 11:01
